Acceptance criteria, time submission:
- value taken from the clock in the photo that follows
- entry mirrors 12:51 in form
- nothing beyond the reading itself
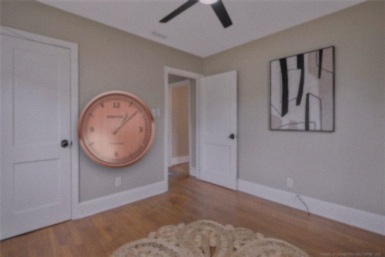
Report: 1:08
